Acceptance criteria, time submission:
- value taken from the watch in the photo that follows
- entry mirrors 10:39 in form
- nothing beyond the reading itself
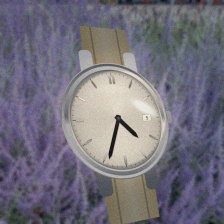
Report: 4:34
